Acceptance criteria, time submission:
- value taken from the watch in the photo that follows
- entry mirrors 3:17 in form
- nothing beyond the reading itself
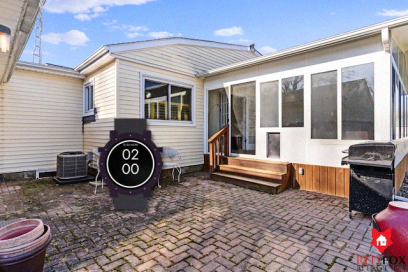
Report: 2:00
